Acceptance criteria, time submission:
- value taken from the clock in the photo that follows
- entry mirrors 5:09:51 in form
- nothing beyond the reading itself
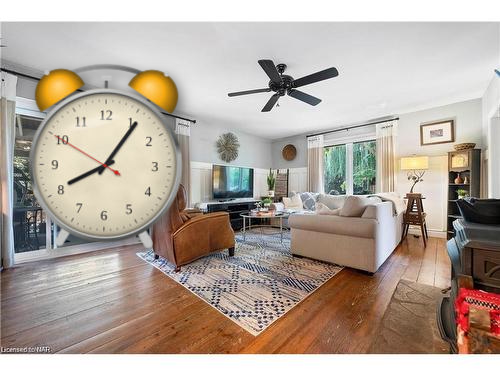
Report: 8:05:50
